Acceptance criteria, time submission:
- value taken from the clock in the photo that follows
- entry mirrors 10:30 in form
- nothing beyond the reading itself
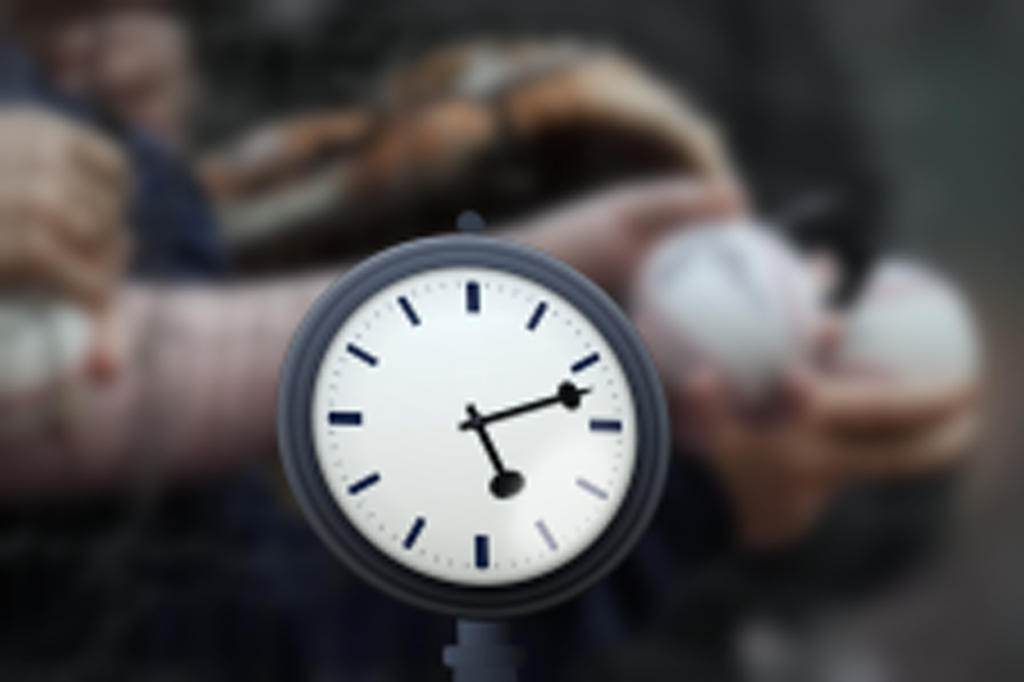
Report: 5:12
